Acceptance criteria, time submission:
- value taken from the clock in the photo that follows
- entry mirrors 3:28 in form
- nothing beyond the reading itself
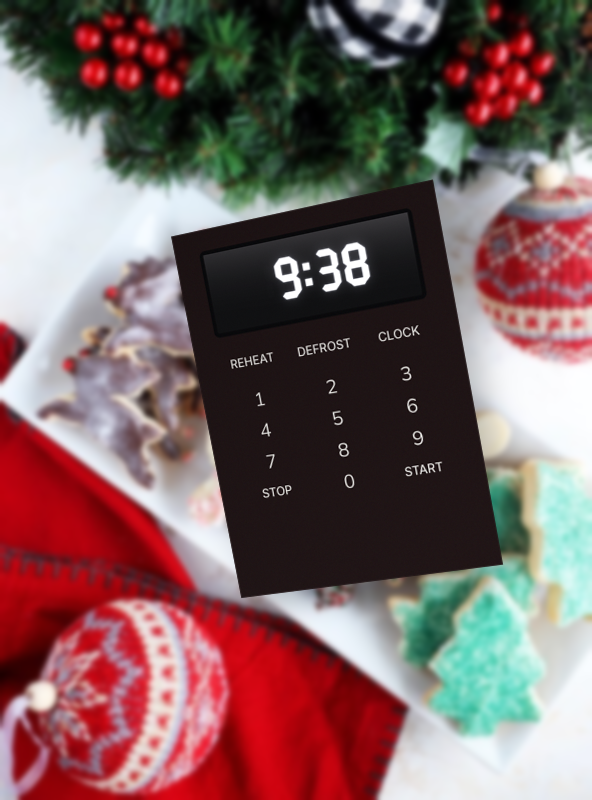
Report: 9:38
